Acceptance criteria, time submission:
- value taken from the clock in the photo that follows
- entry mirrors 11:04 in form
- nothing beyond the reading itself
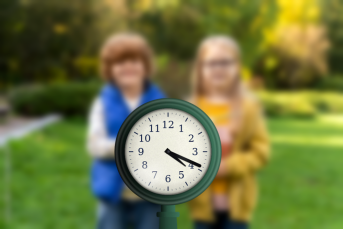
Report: 4:19
